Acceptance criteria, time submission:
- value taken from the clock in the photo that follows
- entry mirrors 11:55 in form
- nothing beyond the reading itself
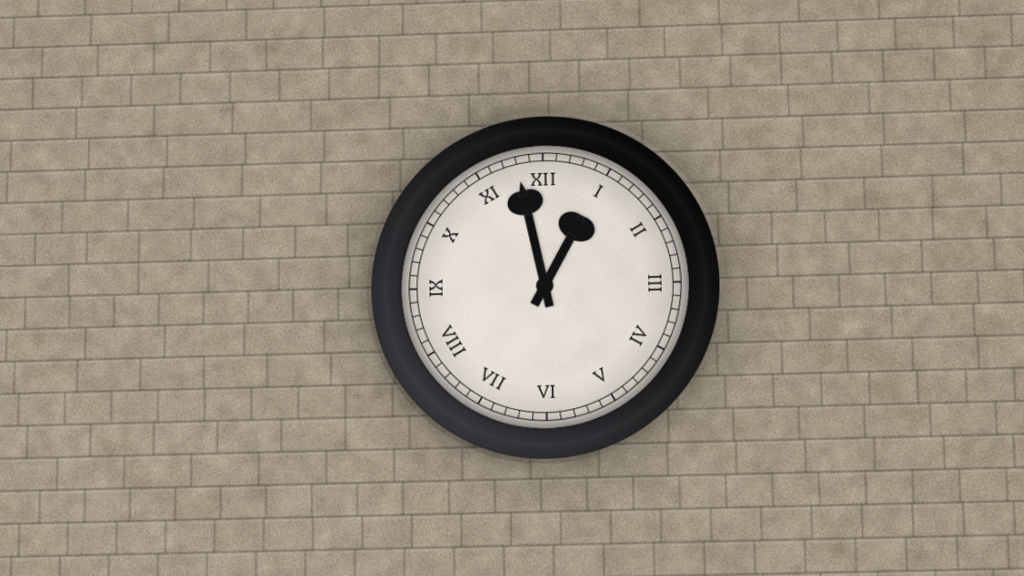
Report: 12:58
